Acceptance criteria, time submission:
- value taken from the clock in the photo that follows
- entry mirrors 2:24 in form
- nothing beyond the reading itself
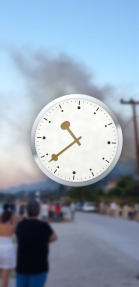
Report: 10:38
